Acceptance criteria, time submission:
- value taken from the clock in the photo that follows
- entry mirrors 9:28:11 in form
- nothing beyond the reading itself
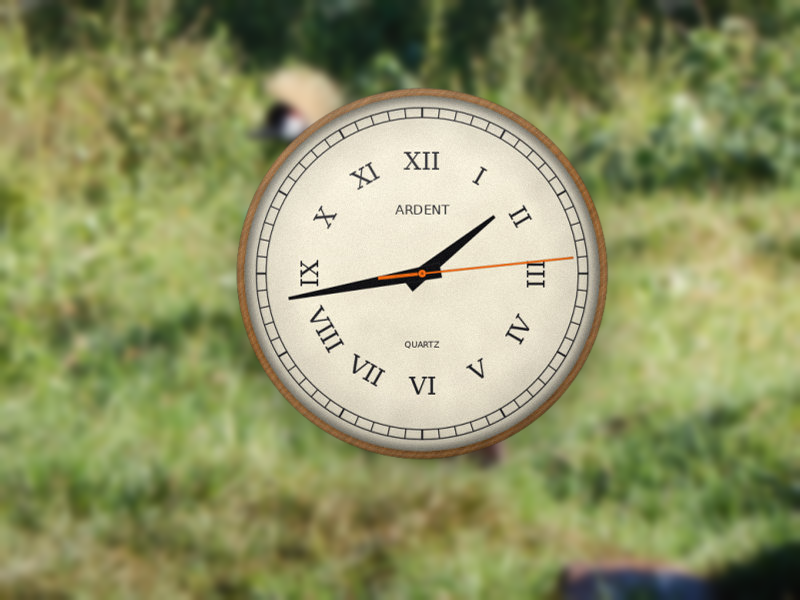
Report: 1:43:14
